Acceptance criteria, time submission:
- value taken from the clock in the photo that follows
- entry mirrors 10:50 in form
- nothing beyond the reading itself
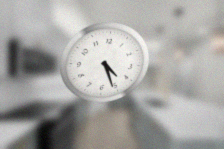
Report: 4:26
